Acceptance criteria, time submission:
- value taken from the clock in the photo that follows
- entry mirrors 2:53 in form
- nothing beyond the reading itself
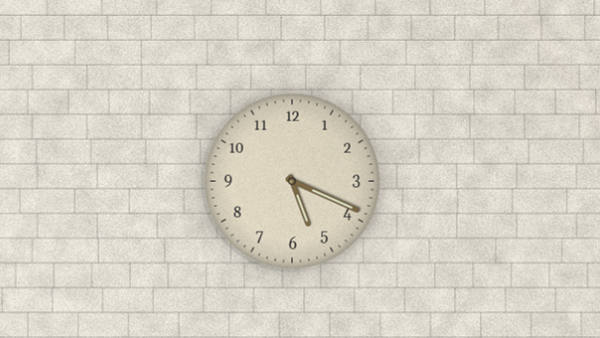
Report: 5:19
